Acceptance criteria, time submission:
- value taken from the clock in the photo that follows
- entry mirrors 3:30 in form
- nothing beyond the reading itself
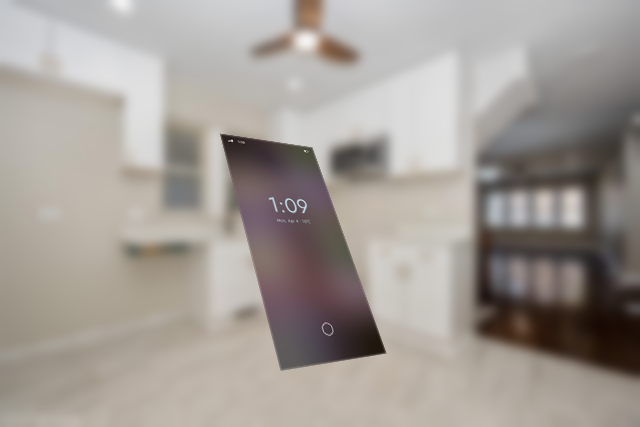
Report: 1:09
